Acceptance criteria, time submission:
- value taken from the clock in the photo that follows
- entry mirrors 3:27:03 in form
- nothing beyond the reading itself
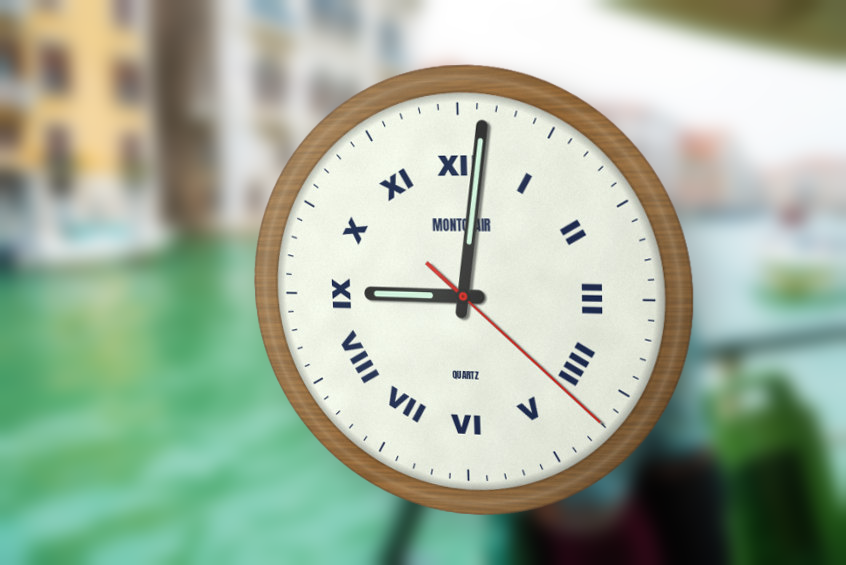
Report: 9:01:22
